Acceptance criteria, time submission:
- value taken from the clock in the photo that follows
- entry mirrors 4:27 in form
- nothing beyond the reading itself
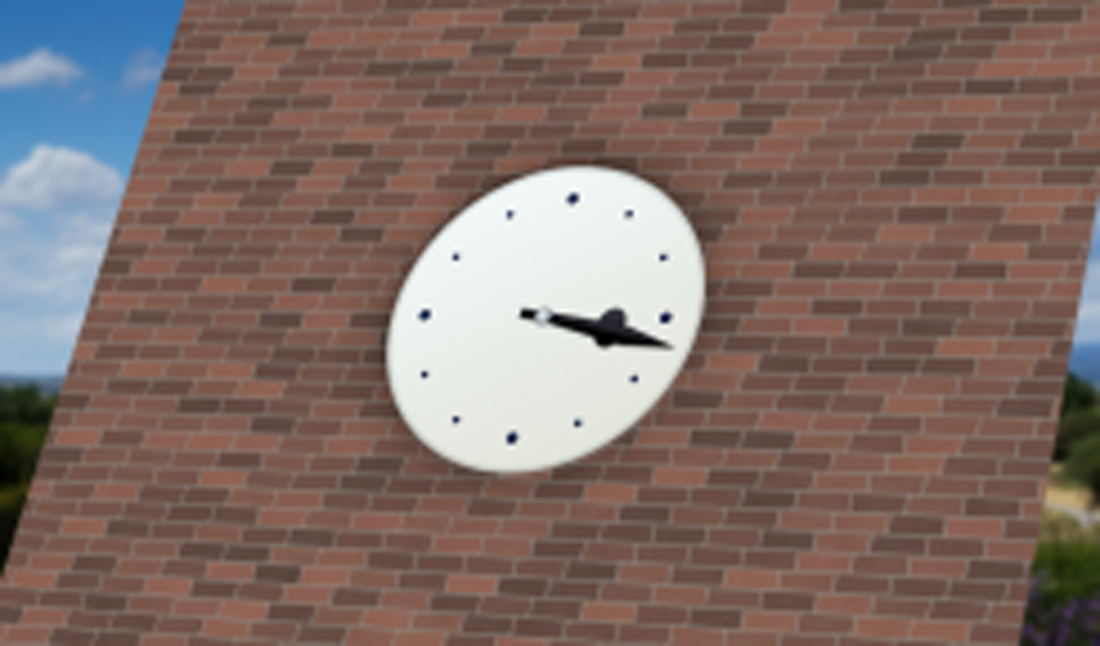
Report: 3:17
